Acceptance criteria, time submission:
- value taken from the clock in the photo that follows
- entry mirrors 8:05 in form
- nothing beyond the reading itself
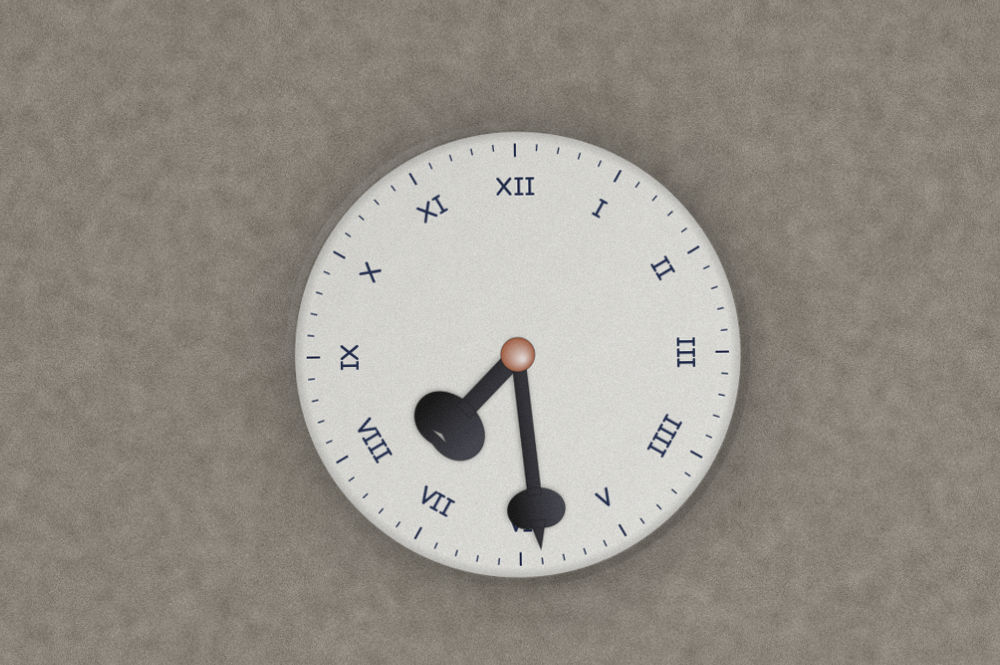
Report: 7:29
